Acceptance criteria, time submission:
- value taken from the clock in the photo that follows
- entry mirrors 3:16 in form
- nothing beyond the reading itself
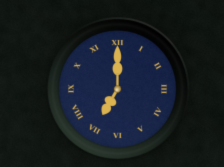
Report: 7:00
